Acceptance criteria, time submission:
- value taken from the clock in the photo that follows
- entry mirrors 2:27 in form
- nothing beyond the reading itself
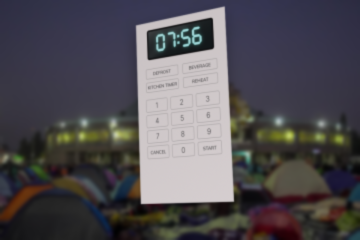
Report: 7:56
